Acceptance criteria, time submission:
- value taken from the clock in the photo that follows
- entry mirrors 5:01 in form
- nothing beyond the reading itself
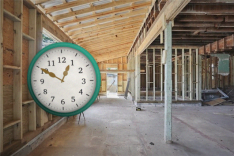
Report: 12:50
